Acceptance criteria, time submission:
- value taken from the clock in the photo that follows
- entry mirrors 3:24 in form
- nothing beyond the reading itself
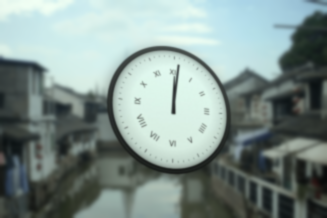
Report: 12:01
